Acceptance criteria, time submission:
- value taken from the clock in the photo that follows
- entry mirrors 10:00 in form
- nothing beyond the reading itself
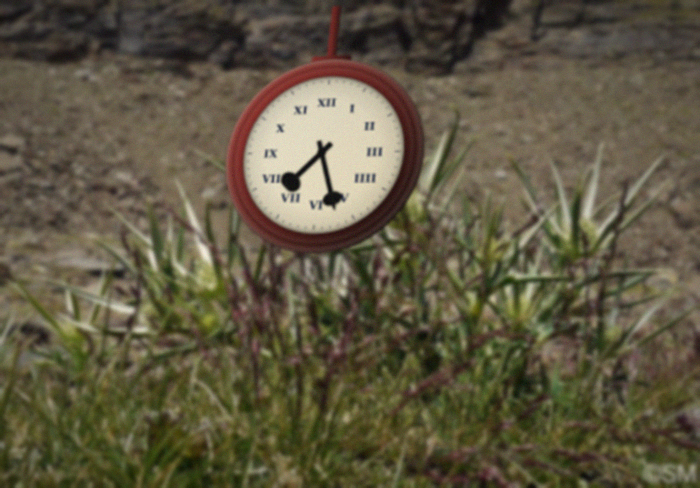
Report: 7:27
